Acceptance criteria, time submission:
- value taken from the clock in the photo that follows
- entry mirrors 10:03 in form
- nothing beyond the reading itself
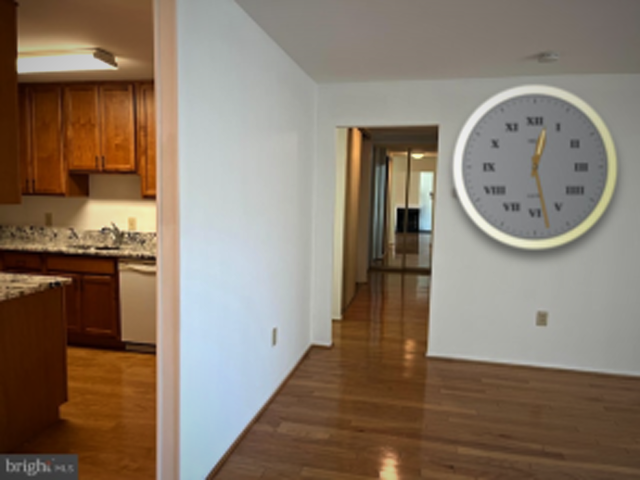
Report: 12:28
